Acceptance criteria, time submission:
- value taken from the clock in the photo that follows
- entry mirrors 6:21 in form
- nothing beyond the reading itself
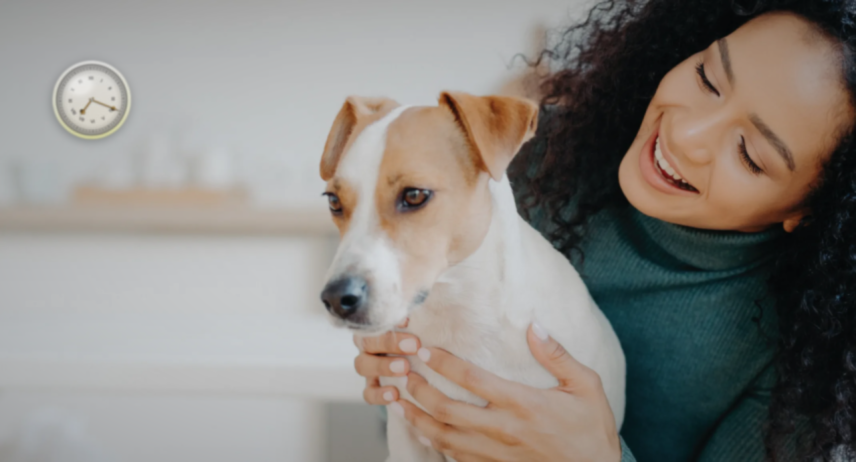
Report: 7:19
